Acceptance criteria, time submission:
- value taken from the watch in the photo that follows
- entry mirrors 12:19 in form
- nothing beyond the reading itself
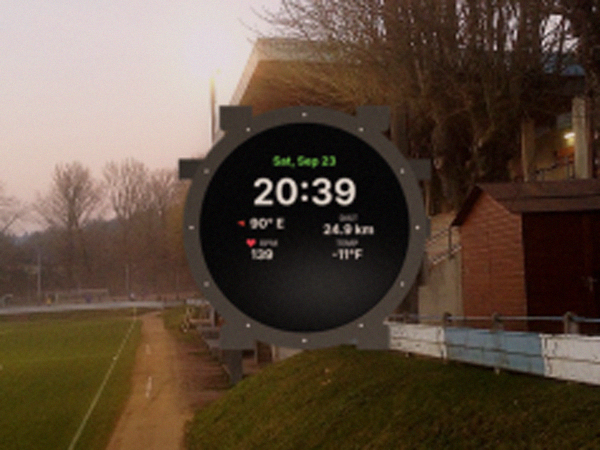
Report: 20:39
